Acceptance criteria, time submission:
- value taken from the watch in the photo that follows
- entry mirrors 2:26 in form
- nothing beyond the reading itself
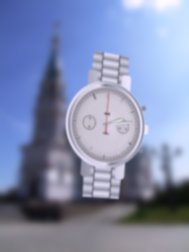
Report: 2:13
